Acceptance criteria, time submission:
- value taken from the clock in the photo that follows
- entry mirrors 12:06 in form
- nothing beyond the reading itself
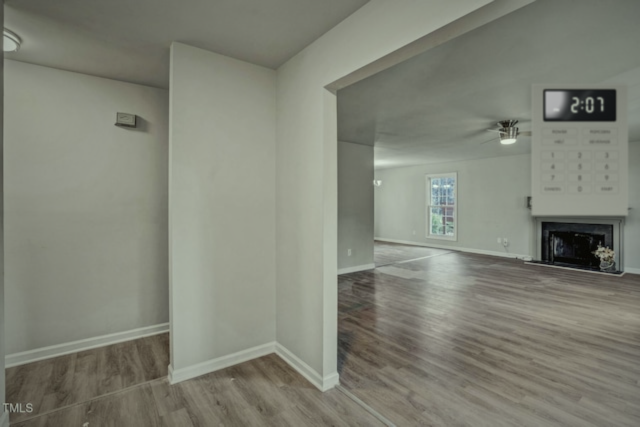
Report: 2:07
